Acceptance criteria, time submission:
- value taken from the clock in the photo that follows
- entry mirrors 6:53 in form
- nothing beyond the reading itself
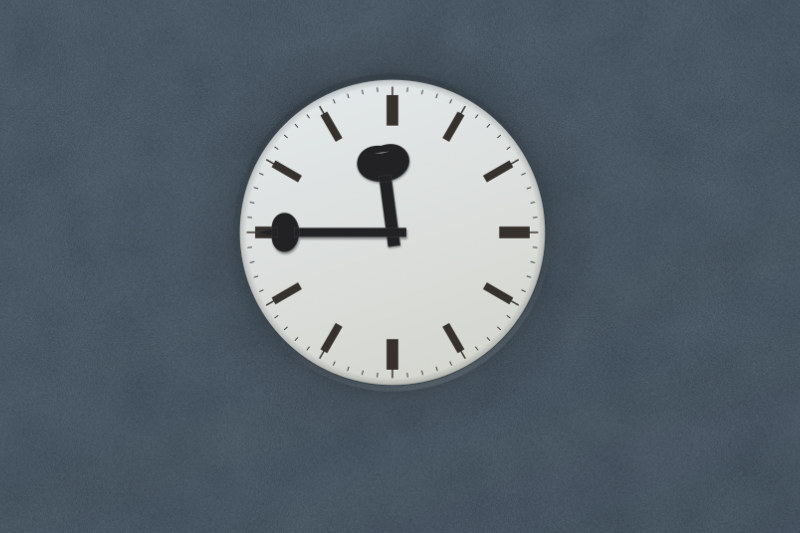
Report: 11:45
